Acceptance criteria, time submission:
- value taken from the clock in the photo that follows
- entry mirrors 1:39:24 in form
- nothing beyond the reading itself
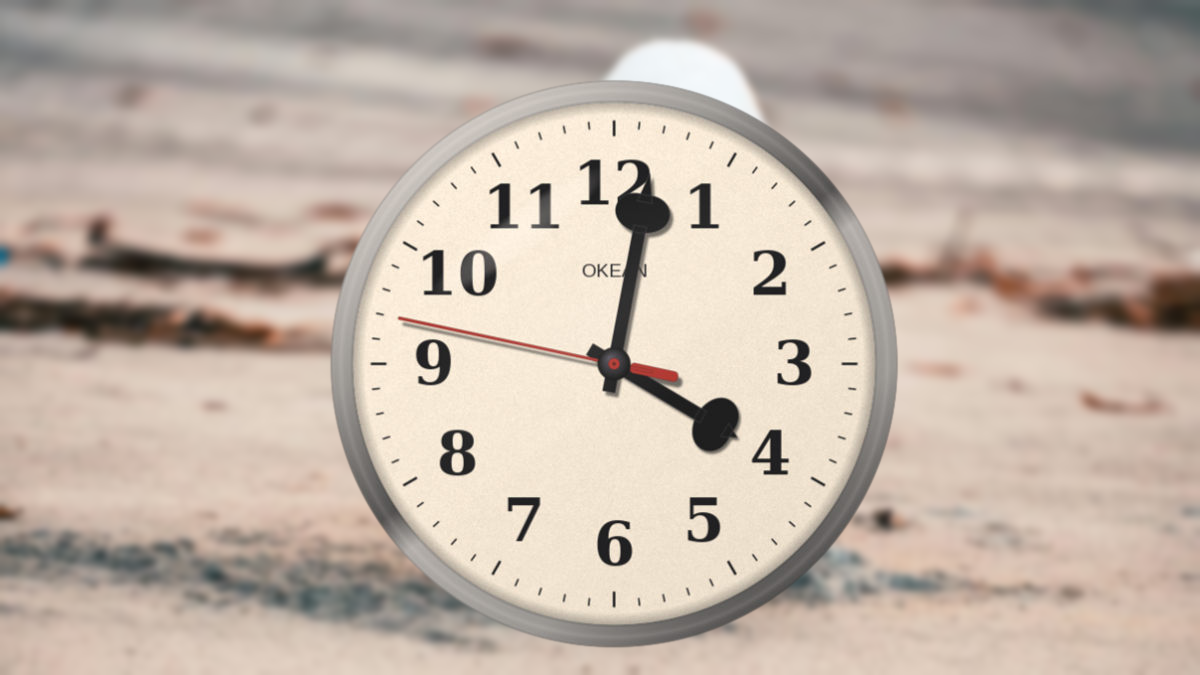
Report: 4:01:47
